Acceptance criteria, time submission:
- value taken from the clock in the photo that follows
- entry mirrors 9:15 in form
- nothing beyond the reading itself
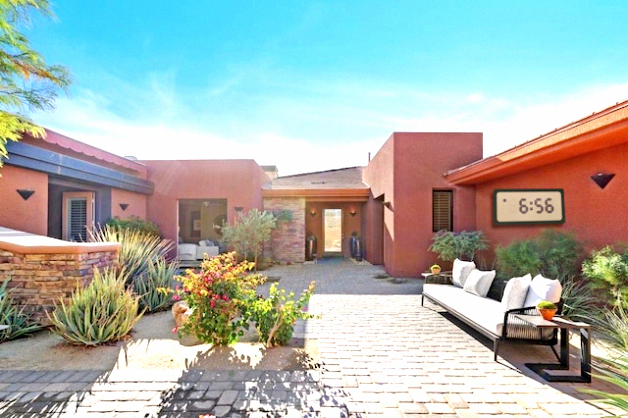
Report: 6:56
